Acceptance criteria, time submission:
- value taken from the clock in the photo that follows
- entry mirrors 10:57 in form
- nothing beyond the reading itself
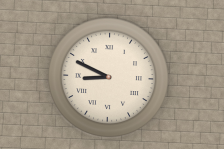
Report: 8:49
